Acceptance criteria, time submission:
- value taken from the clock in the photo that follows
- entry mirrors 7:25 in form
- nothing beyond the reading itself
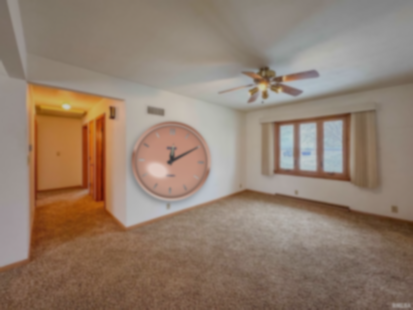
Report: 12:10
